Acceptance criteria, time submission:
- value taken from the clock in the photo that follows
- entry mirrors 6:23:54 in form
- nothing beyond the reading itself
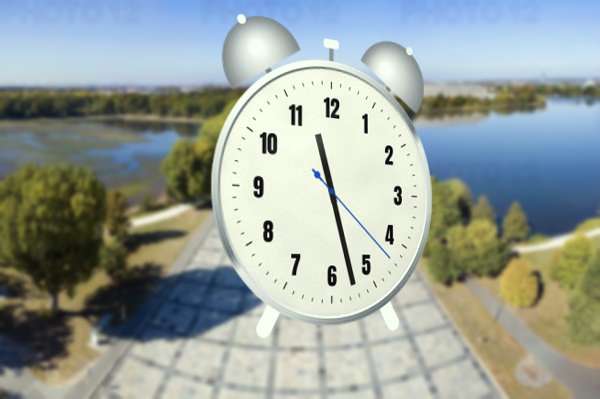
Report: 11:27:22
